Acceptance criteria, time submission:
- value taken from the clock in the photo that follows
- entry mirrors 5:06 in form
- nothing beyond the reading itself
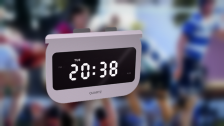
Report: 20:38
